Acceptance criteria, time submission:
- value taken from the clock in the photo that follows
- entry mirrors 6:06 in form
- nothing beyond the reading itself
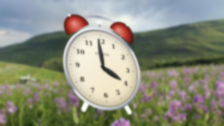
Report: 3:59
